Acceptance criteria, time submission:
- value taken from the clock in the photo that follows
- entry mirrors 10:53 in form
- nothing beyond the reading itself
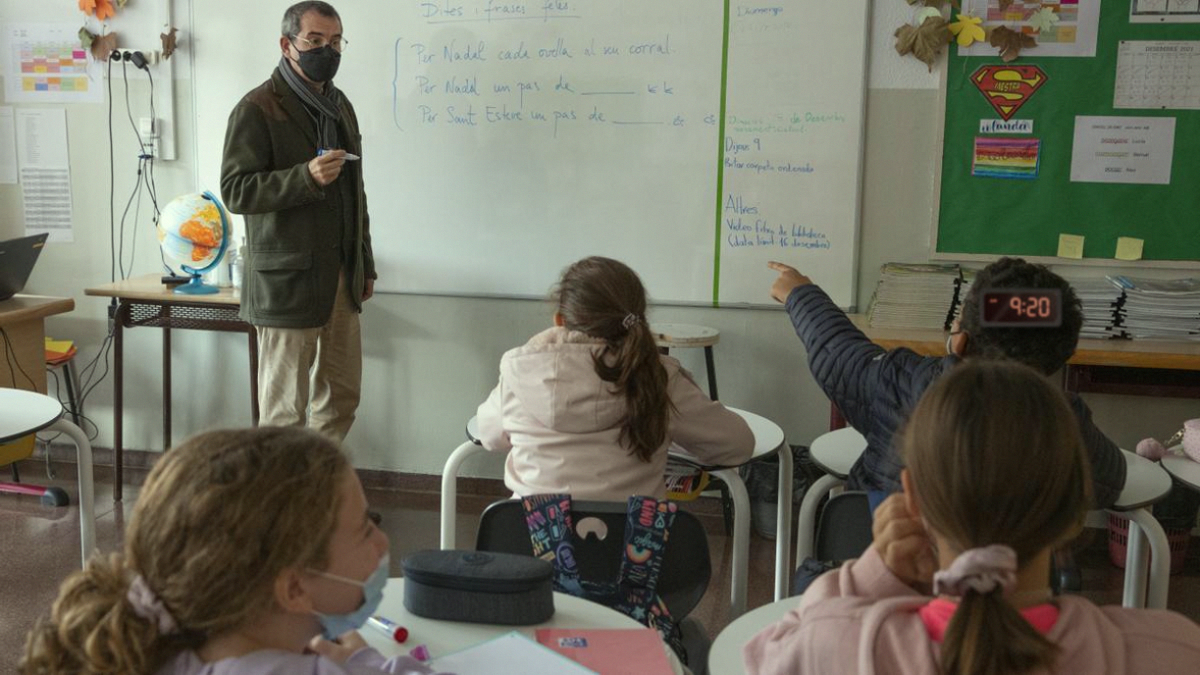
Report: 9:20
